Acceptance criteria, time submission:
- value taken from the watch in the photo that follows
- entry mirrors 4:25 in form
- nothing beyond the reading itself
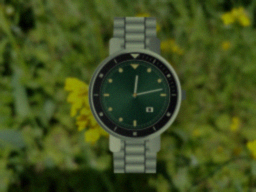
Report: 12:13
